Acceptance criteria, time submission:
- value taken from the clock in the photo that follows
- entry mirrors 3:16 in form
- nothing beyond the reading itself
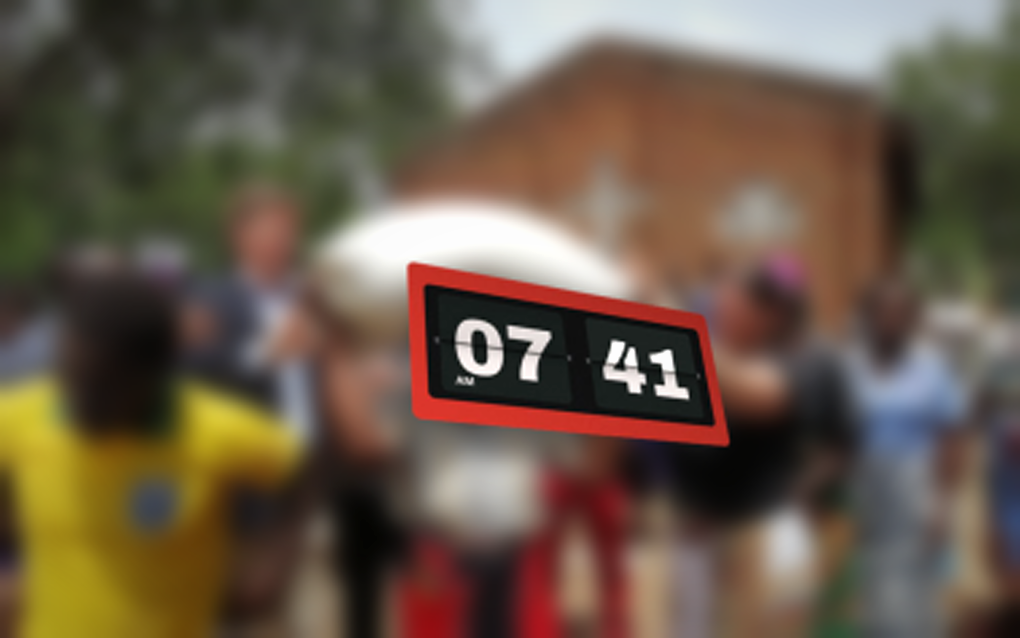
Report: 7:41
